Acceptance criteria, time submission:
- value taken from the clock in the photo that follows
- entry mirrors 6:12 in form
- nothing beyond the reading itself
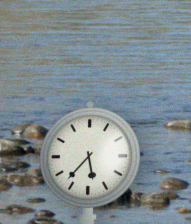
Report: 5:37
